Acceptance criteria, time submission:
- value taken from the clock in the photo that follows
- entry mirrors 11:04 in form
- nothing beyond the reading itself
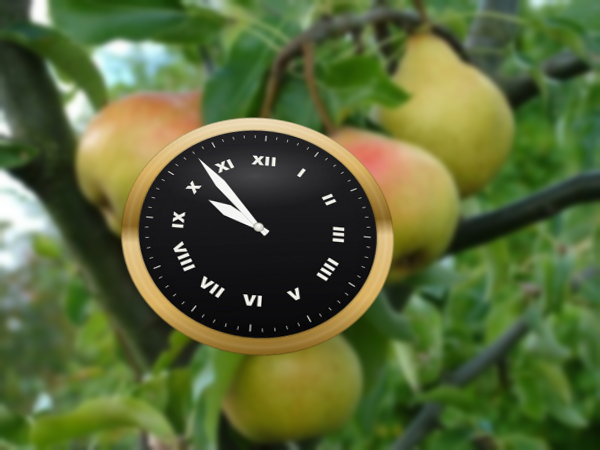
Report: 9:53
